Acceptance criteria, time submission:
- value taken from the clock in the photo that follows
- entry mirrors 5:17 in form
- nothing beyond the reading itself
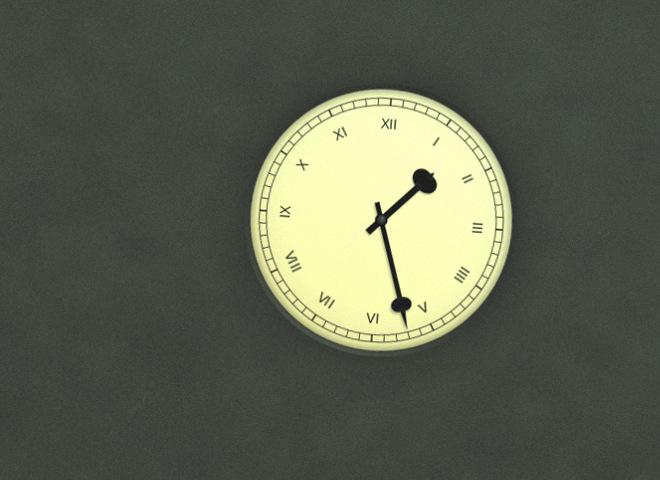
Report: 1:27
